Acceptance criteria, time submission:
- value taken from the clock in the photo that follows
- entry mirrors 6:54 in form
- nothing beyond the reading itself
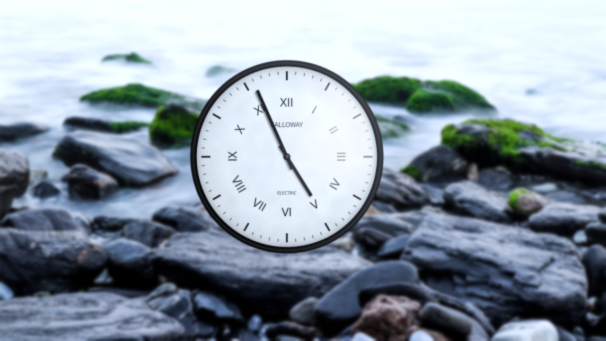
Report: 4:56
